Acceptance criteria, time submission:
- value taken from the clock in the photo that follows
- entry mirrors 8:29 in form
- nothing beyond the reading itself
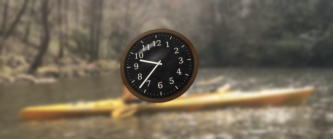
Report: 9:37
